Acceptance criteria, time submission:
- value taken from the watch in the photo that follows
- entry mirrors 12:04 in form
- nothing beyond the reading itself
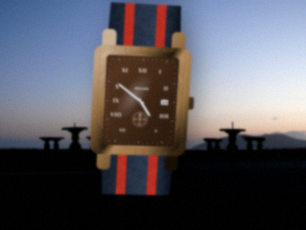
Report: 4:51
